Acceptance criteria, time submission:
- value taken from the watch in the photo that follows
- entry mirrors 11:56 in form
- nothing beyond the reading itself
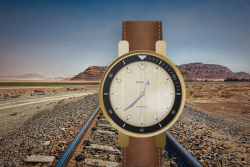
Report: 12:38
